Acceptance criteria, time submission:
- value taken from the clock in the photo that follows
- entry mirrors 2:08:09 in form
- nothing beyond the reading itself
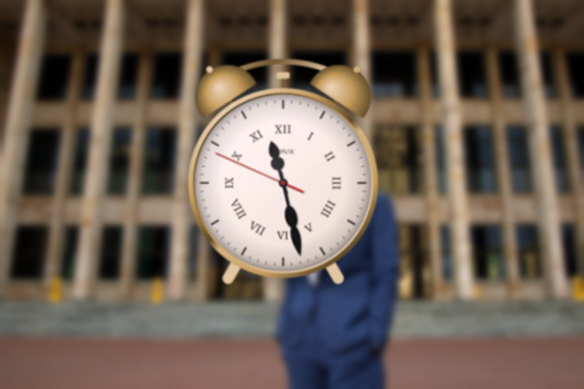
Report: 11:27:49
